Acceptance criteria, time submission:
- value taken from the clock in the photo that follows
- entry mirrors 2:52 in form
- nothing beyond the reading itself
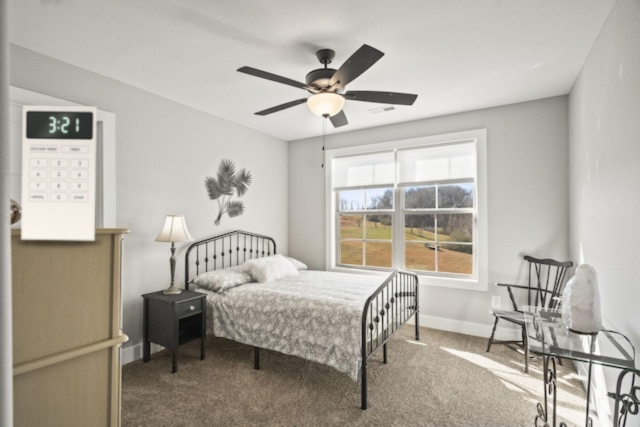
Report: 3:21
